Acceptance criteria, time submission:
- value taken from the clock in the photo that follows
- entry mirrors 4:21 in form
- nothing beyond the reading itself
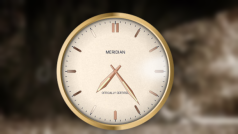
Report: 7:24
